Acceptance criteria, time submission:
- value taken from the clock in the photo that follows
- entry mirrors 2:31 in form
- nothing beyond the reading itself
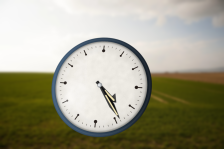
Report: 4:24
